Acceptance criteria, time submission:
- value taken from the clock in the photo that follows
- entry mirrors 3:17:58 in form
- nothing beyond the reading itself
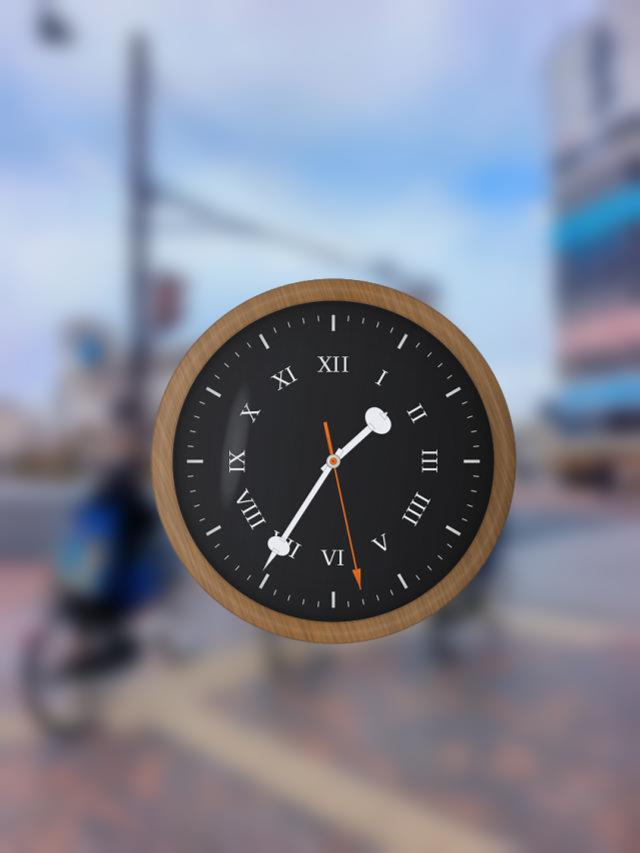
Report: 1:35:28
